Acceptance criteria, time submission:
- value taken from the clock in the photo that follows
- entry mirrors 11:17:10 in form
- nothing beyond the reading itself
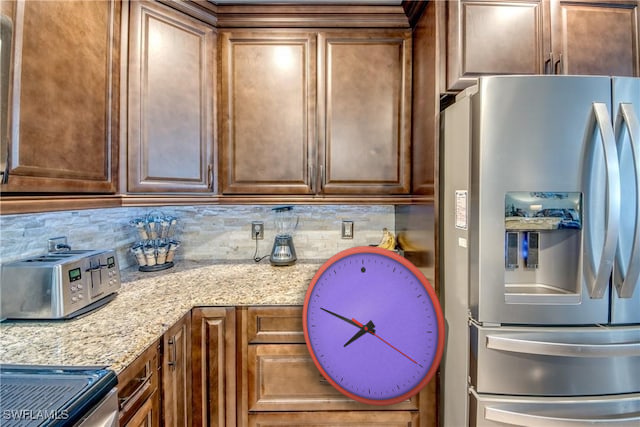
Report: 7:48:20
